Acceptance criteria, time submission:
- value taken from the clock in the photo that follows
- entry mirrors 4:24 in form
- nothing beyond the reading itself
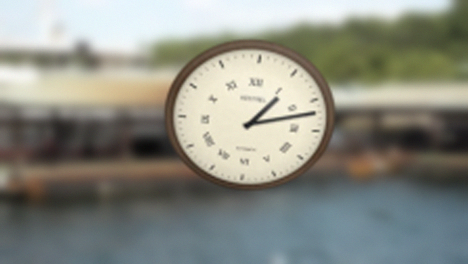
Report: 1:12
